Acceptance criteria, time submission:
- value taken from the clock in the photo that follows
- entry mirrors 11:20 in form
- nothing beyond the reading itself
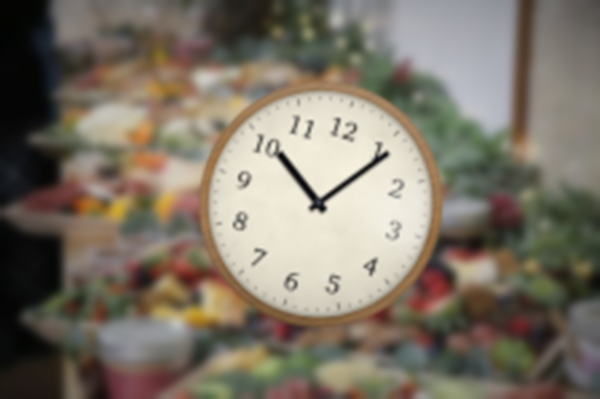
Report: 10:06
